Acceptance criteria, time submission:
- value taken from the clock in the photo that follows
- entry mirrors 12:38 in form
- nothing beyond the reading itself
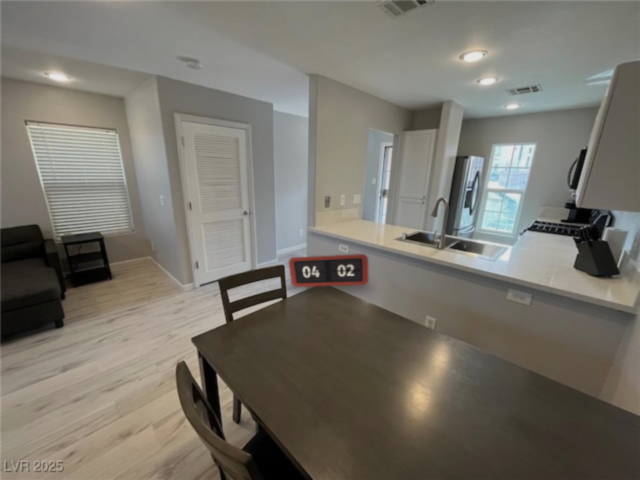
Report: 4:02
